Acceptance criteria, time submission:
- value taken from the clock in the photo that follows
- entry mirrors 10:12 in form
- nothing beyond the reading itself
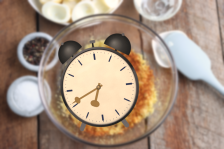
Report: 6:41
